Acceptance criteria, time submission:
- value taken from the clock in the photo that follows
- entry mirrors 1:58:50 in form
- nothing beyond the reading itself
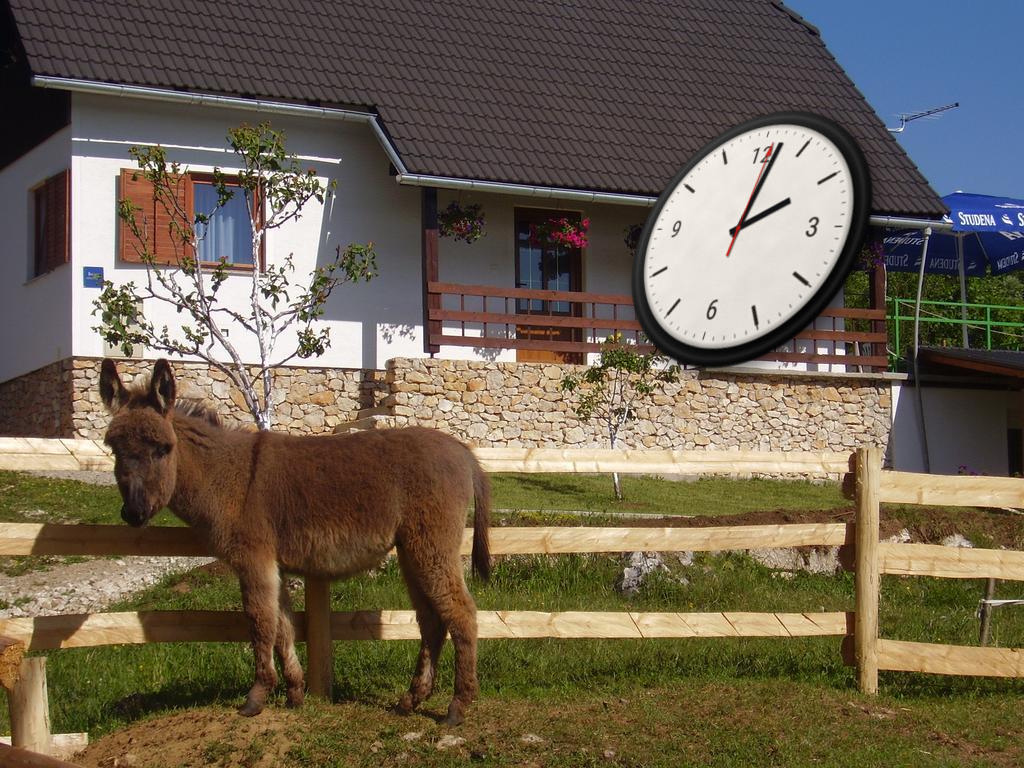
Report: 2:02:01
